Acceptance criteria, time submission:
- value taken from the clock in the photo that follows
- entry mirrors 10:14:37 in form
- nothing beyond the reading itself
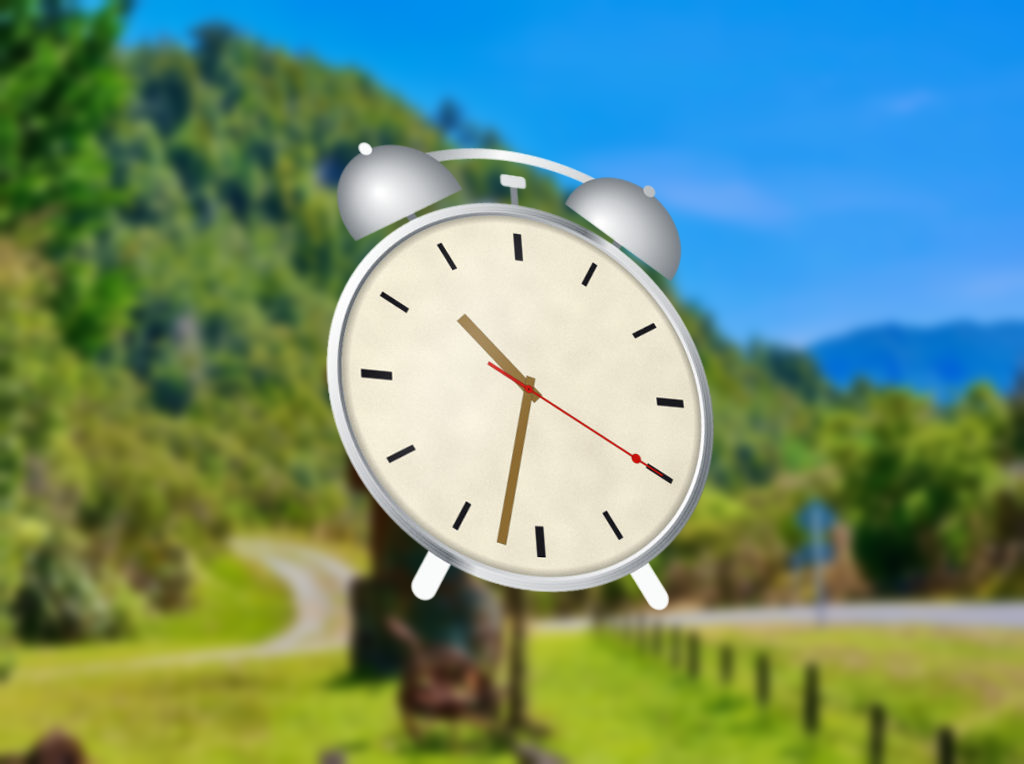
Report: 10:32:20
